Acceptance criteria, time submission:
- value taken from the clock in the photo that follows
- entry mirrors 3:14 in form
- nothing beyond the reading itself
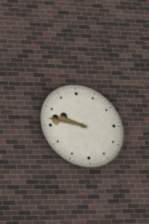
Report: 9:47
